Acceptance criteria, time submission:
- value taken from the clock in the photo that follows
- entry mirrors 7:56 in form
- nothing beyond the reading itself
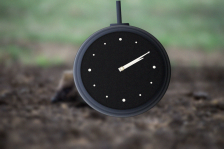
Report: 2:10
